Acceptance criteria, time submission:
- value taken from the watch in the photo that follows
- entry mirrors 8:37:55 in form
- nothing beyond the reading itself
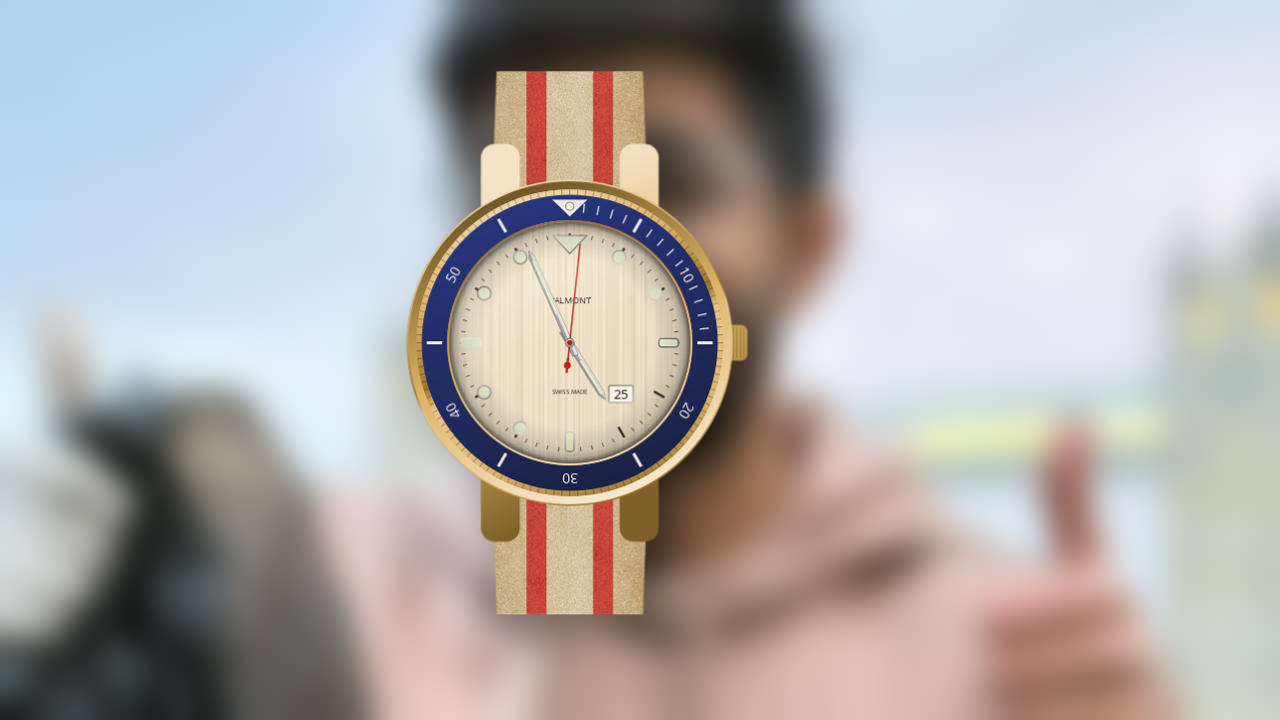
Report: 4:56:01
